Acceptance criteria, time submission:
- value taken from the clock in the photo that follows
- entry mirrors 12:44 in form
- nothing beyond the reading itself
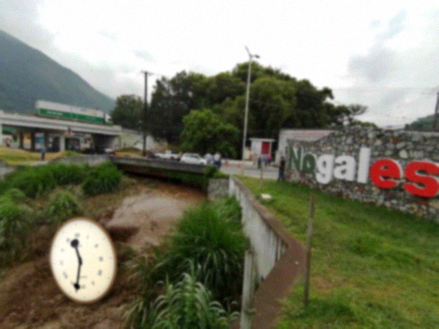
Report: 11:33
